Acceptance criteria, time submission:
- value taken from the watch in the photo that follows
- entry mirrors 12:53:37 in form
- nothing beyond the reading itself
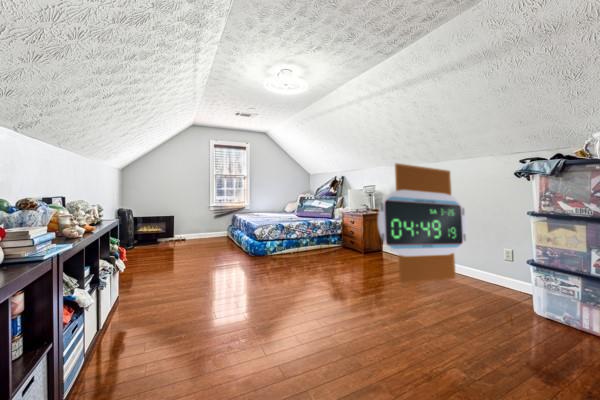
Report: 4:49:19
